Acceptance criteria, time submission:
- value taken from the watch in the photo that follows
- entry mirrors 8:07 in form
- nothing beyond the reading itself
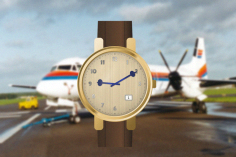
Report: 9:10
